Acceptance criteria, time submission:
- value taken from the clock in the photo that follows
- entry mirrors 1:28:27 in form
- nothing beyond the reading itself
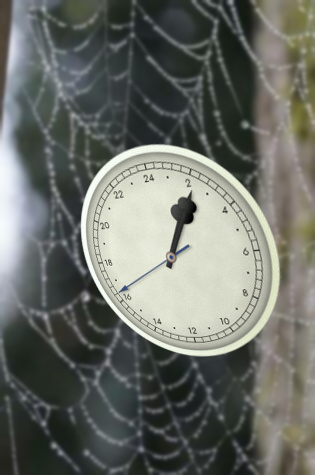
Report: 2:05:41
